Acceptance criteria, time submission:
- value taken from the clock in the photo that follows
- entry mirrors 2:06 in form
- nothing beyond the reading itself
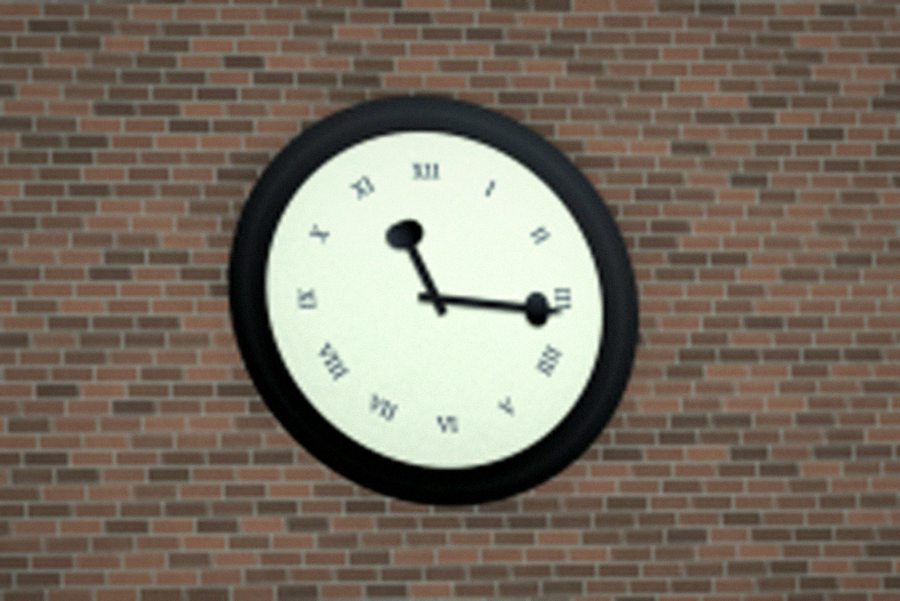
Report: 11:16
